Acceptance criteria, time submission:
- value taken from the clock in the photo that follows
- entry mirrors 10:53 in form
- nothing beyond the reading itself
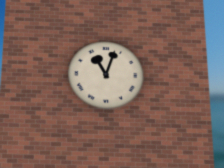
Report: 11:03
